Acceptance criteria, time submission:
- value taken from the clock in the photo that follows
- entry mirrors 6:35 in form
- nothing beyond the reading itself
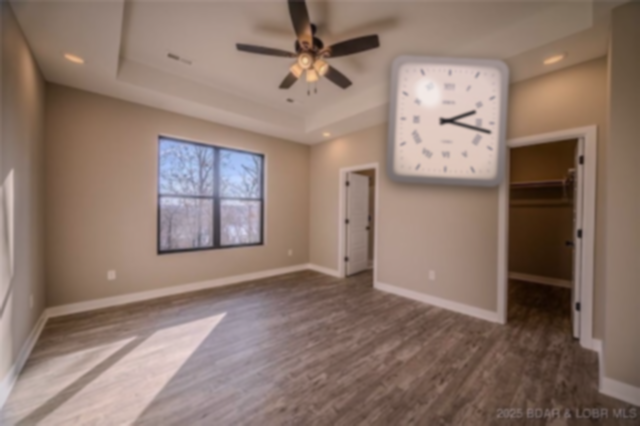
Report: 2:17
